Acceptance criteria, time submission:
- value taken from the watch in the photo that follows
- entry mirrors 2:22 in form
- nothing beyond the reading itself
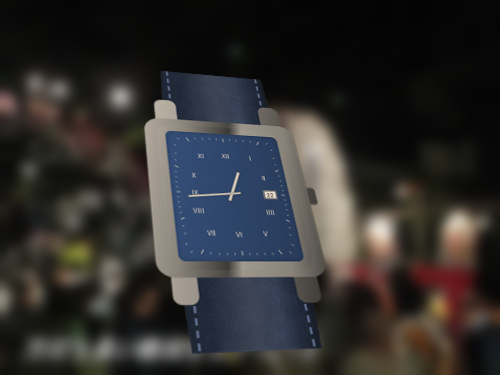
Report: 12:44
